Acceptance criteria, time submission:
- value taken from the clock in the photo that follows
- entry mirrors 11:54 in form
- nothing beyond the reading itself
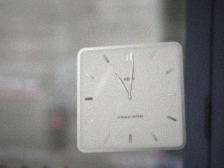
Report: 11:01
